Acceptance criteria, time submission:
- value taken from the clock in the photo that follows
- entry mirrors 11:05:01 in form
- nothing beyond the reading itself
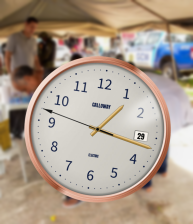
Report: 1:16:47
